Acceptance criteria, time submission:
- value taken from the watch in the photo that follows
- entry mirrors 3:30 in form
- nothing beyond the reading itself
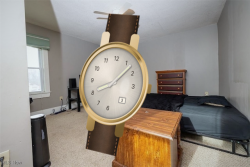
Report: 8:07
